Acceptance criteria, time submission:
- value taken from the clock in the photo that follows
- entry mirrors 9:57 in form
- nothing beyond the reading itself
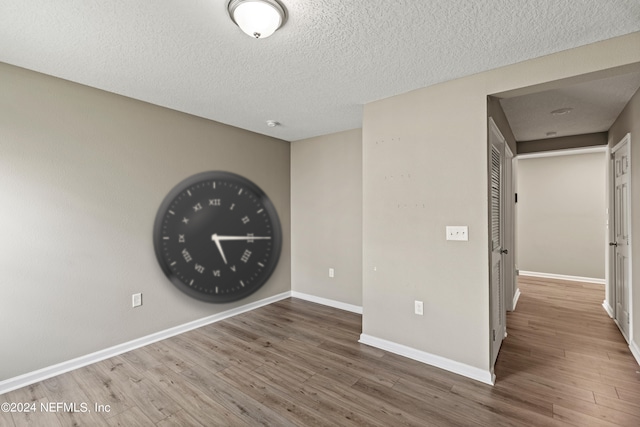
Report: 5:15
